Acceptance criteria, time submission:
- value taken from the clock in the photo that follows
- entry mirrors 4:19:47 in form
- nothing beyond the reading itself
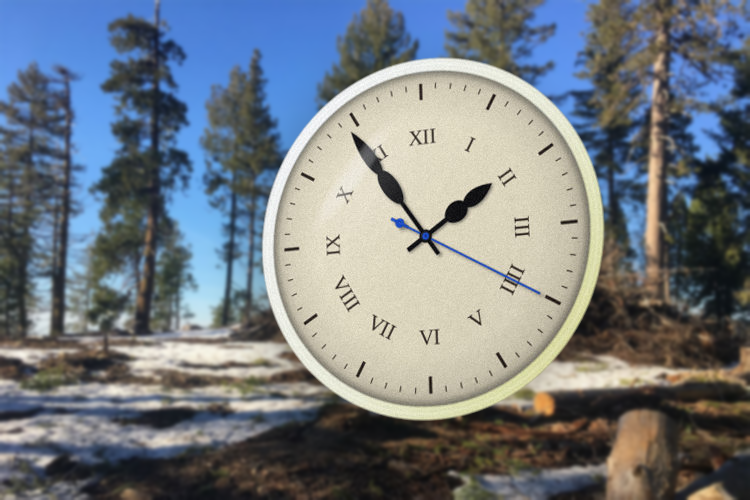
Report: 1:54:20
